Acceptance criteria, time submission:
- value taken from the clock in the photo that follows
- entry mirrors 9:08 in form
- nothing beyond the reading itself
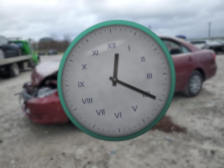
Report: 12:20
